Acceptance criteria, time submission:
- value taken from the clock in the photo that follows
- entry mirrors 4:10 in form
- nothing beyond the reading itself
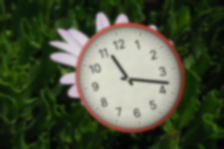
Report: 11:18
